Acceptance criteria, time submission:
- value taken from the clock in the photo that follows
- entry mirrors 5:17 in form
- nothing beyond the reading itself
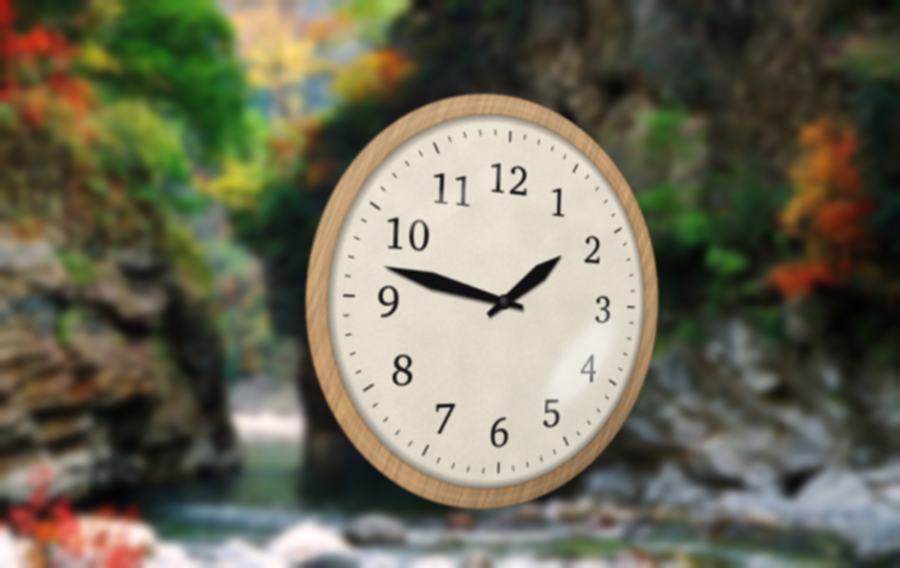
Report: 1:47
